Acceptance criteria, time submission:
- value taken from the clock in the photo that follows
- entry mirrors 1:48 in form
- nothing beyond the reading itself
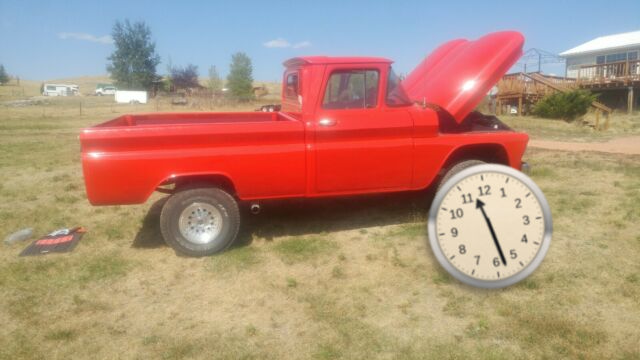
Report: 11:28
